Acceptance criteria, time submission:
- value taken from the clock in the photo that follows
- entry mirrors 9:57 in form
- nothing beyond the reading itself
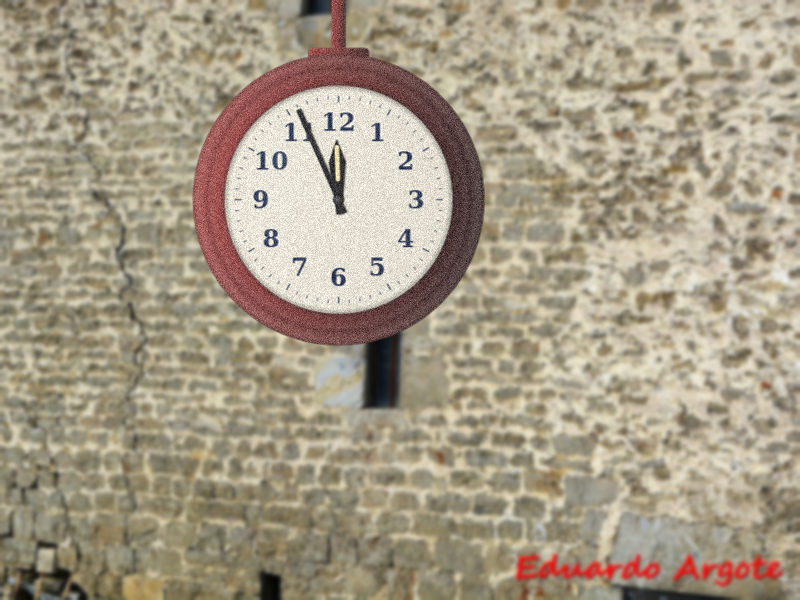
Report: 11:56
